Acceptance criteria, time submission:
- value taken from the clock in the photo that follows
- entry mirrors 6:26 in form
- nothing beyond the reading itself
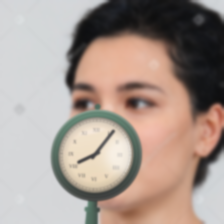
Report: 8:06
